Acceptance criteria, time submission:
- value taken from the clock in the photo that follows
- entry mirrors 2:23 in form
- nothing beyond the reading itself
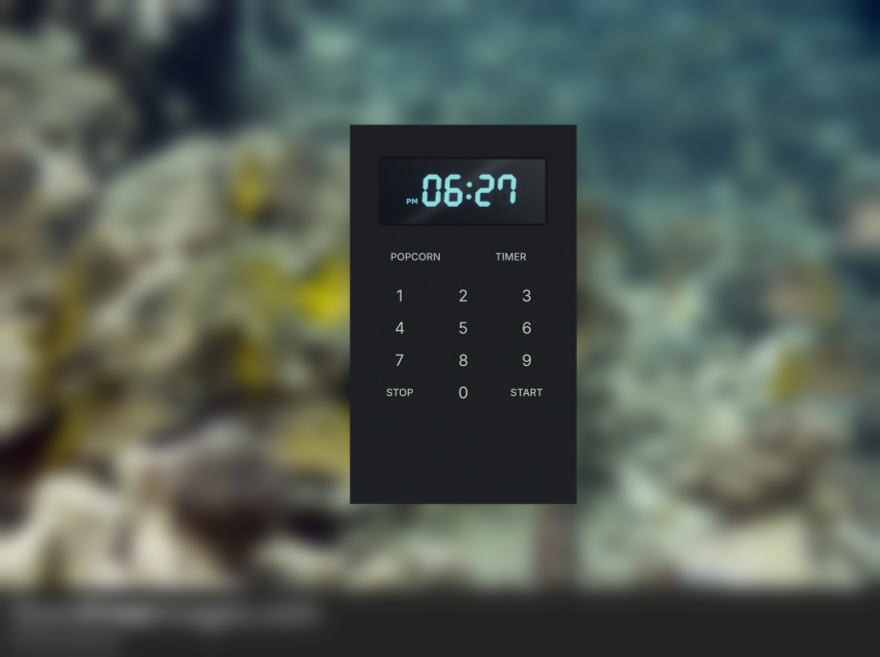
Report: 6:27
